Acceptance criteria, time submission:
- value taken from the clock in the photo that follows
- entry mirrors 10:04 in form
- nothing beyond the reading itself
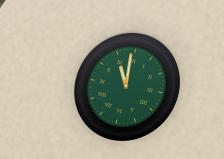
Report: 10:59
